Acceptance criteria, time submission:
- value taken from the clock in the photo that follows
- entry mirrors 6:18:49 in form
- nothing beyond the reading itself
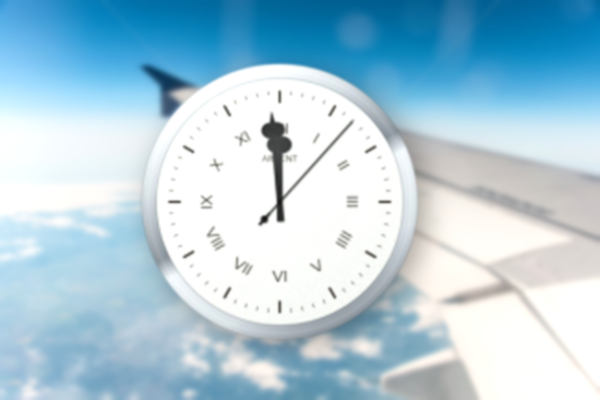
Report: 11:59:07
